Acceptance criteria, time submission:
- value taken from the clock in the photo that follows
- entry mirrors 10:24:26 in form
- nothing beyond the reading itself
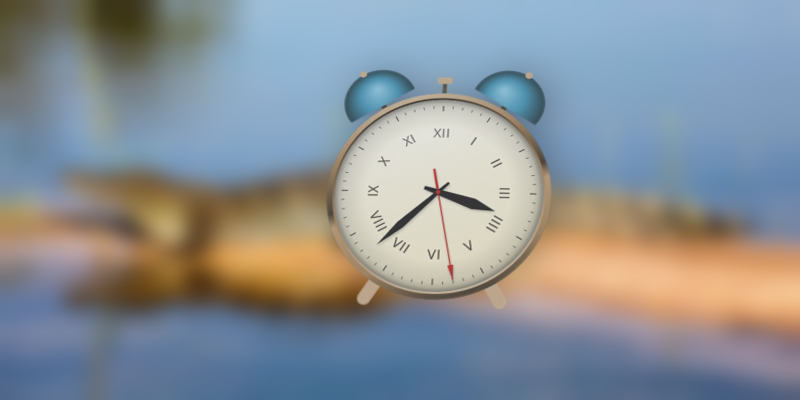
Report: 3:37:28
